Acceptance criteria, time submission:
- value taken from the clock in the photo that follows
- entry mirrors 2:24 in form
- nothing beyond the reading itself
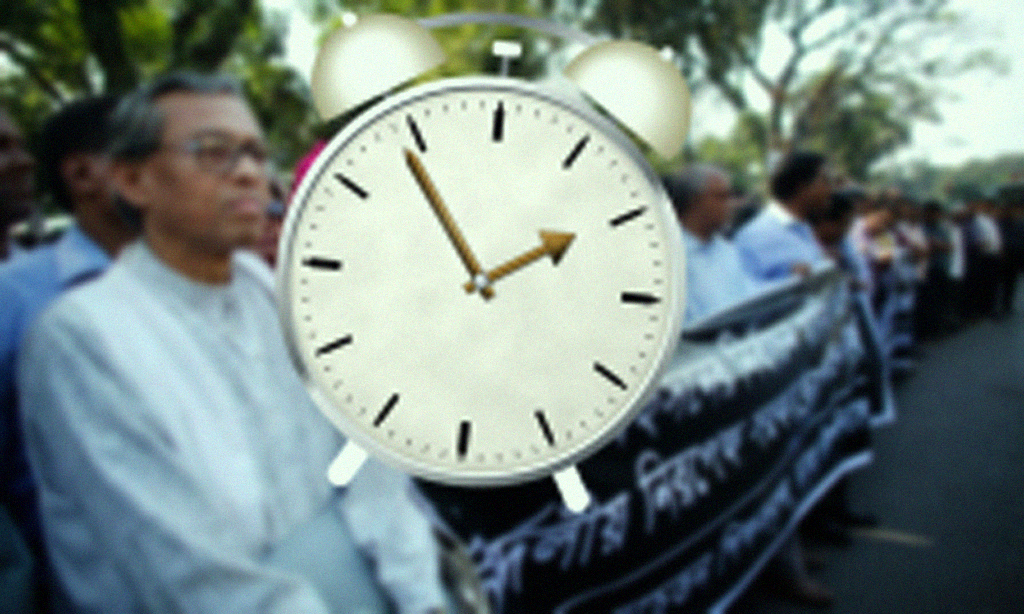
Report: 1:54
